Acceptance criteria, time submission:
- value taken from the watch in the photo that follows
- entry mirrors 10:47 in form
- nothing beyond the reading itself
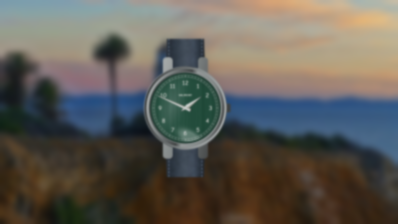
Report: 1:49
